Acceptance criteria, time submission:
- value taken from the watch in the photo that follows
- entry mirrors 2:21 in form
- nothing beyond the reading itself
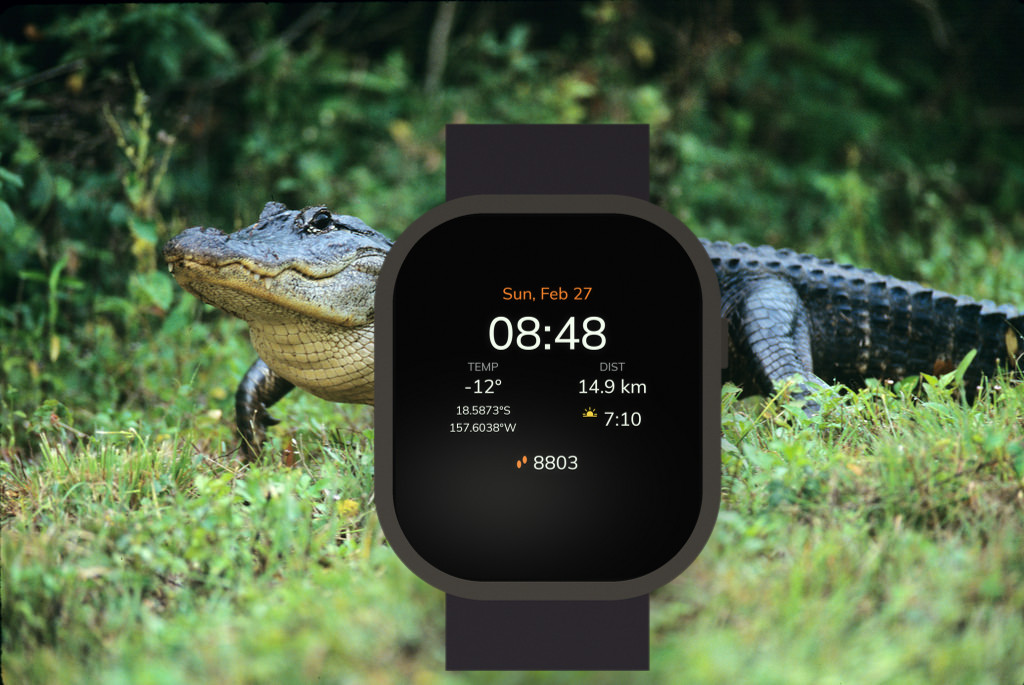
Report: 8:48
